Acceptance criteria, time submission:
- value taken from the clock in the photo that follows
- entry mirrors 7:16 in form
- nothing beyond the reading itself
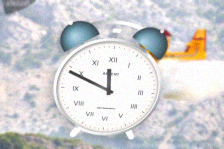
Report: 11:49
